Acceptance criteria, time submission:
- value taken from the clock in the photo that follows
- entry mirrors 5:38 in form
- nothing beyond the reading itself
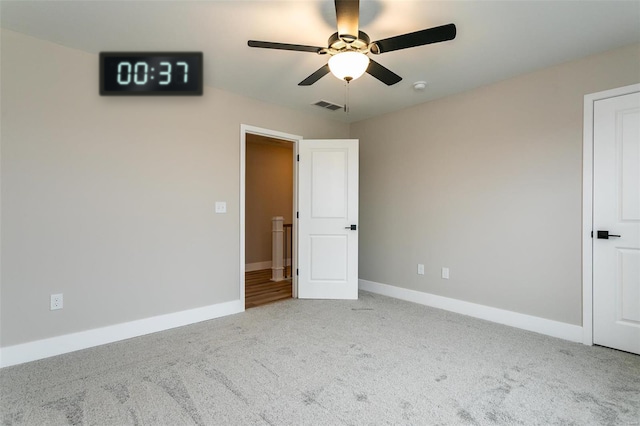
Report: 0:37
